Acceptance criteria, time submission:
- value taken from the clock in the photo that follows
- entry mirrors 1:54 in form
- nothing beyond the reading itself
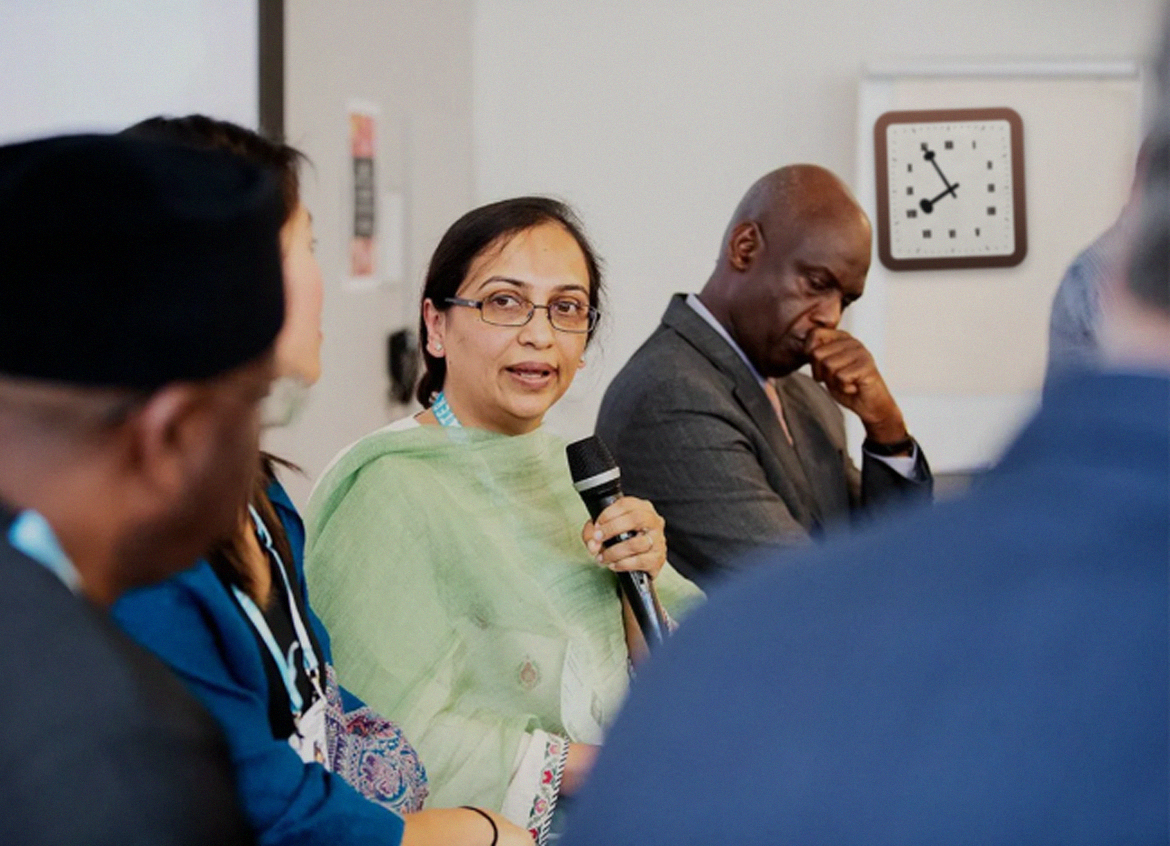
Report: 7:55
